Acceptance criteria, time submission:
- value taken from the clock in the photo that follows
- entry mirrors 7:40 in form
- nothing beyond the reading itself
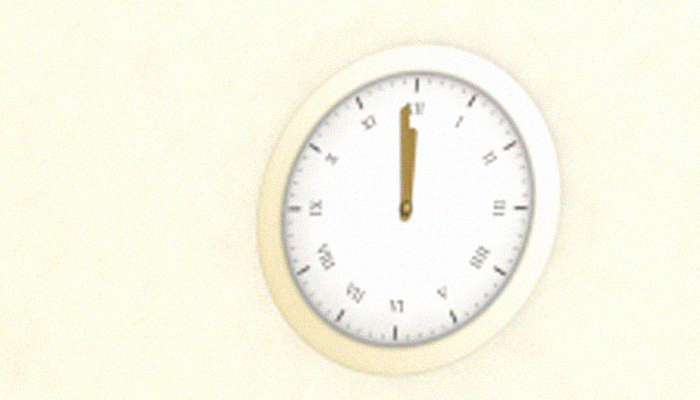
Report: 11:59
